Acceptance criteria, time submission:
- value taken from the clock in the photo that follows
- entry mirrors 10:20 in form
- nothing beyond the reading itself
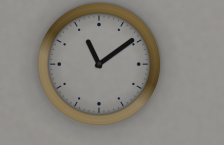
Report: 11:09
